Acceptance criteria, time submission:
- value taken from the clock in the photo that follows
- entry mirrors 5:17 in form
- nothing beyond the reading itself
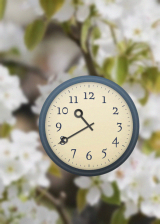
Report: 10:40
